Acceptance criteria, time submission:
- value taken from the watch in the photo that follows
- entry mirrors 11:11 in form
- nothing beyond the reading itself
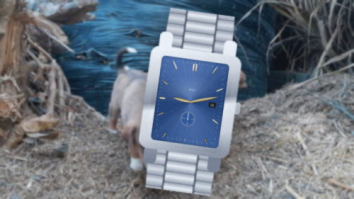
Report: 9:12
